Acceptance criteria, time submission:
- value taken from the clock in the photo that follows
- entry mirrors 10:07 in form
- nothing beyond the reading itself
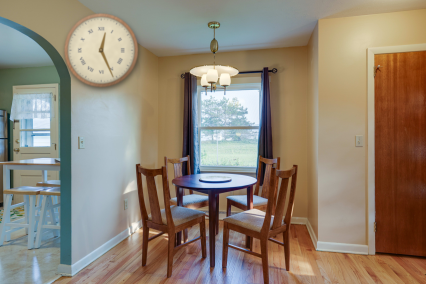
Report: 12:26
